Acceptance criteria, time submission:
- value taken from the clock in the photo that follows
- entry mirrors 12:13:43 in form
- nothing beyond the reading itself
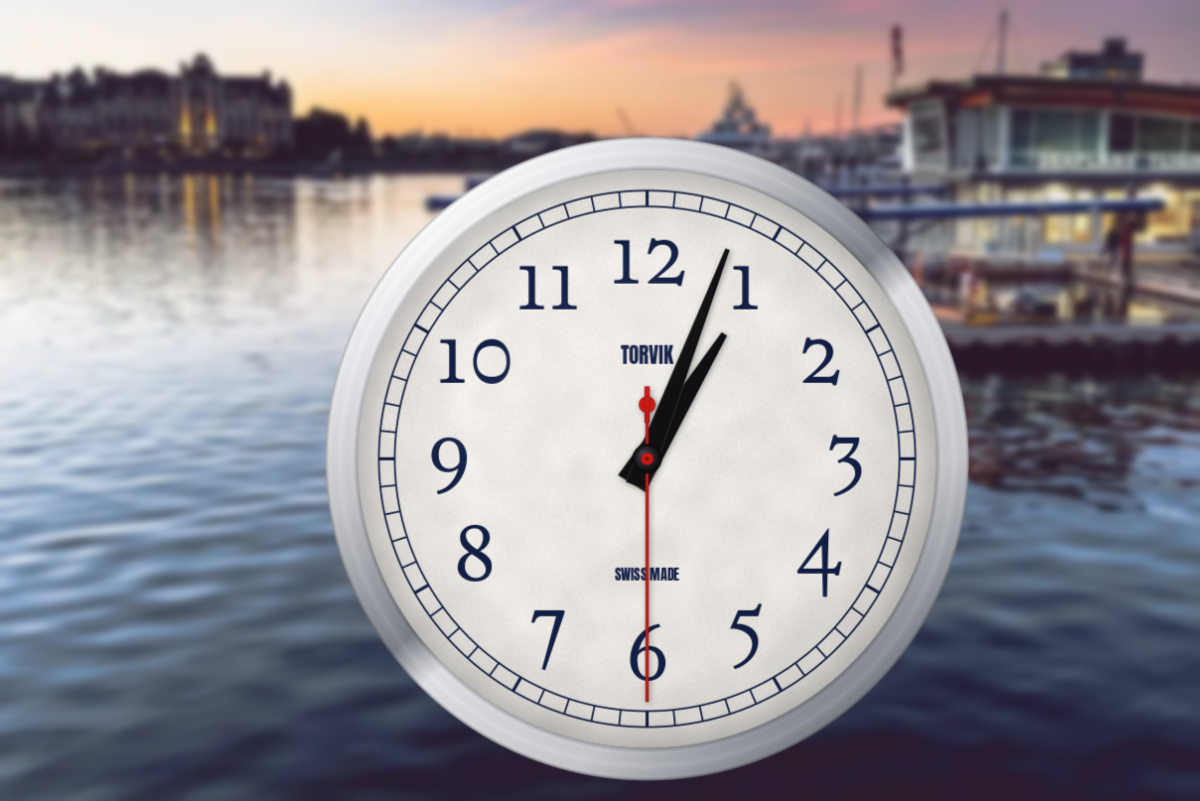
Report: 1:03:30
